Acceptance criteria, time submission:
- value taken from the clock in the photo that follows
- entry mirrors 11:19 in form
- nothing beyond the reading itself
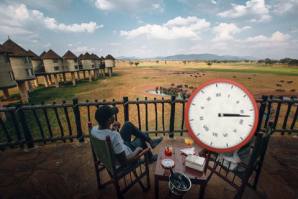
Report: 3:17
